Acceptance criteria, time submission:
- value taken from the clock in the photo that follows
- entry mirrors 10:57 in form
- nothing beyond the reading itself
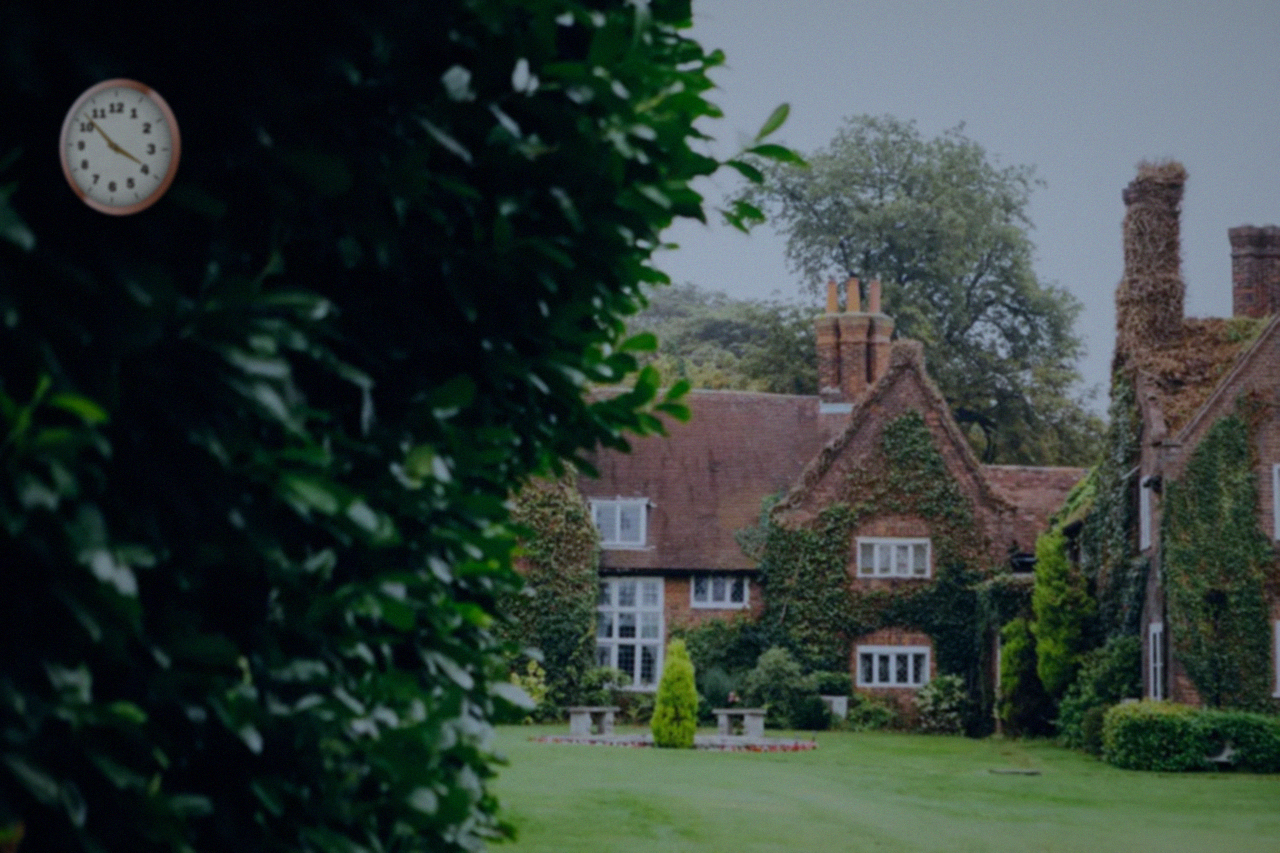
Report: 3:52
